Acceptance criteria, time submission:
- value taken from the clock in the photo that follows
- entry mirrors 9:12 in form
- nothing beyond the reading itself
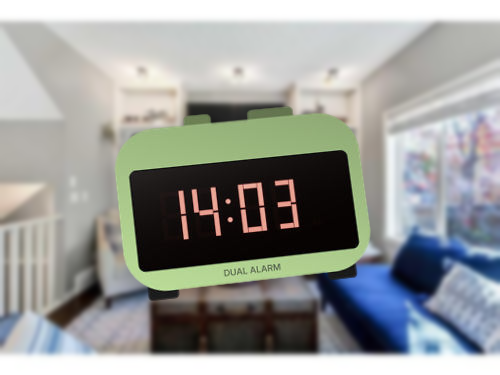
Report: 14:03
